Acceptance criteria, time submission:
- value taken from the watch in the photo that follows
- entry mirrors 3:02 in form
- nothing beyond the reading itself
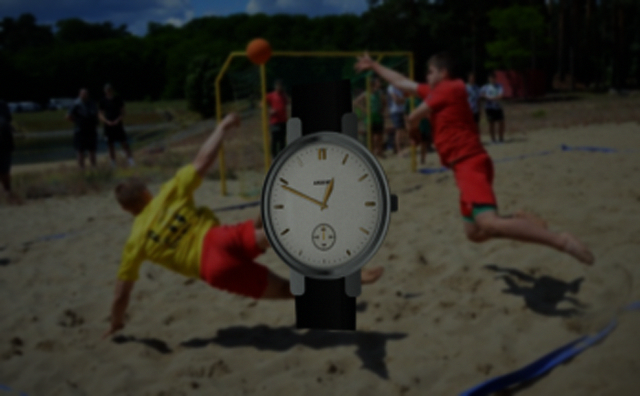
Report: 12:49
